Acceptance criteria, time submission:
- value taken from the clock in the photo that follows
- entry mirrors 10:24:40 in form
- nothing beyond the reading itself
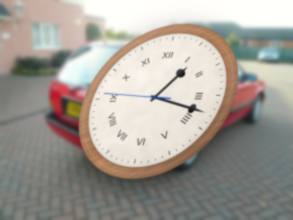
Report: 1:17:46
